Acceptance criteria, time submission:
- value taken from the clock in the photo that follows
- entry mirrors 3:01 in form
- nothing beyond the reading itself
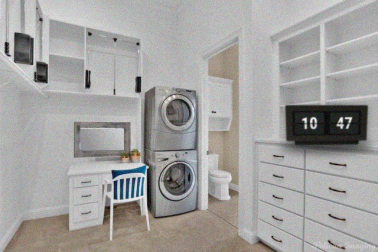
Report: 10:47
